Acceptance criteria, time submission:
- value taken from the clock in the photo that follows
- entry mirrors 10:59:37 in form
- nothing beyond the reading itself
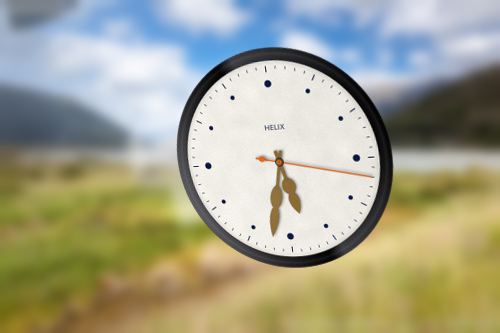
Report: 5:32:17
